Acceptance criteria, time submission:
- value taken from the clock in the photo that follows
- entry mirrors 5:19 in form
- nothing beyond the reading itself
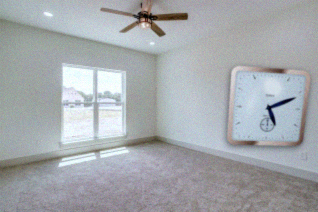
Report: 5:11
